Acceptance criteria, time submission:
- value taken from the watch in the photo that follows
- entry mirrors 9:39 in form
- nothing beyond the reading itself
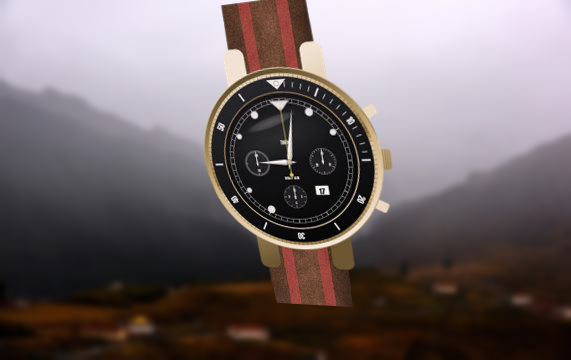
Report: 9:02
